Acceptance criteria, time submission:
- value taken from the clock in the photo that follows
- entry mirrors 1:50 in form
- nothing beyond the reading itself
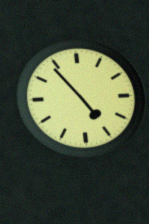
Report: 4:54
